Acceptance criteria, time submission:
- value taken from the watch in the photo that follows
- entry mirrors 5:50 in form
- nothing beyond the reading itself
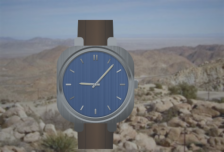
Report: 9:07
